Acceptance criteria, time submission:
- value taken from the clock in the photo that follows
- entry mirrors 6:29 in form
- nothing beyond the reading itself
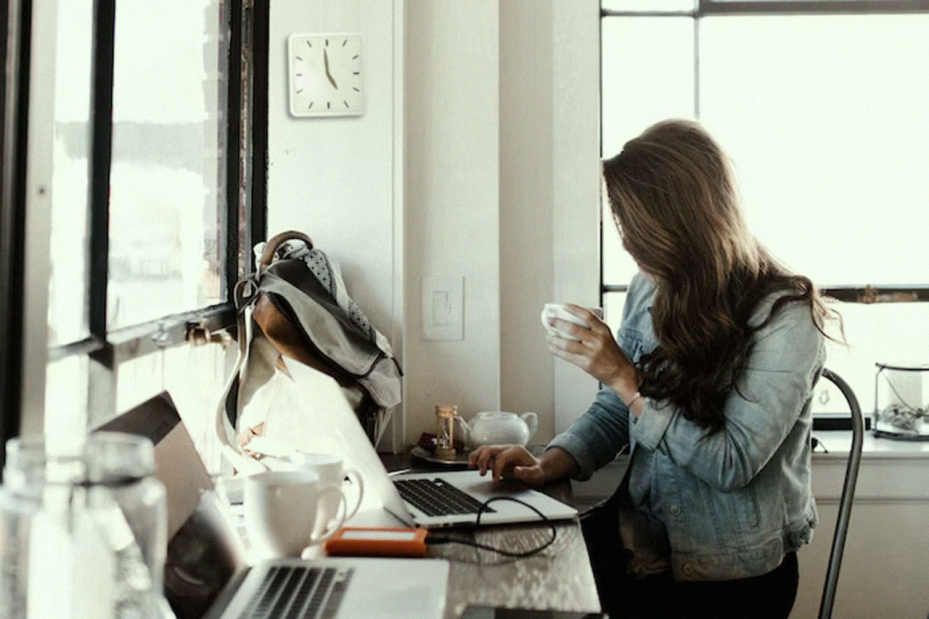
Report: 4:59
